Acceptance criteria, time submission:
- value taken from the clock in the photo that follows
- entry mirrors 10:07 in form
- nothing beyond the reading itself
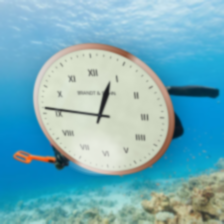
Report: 12:46
